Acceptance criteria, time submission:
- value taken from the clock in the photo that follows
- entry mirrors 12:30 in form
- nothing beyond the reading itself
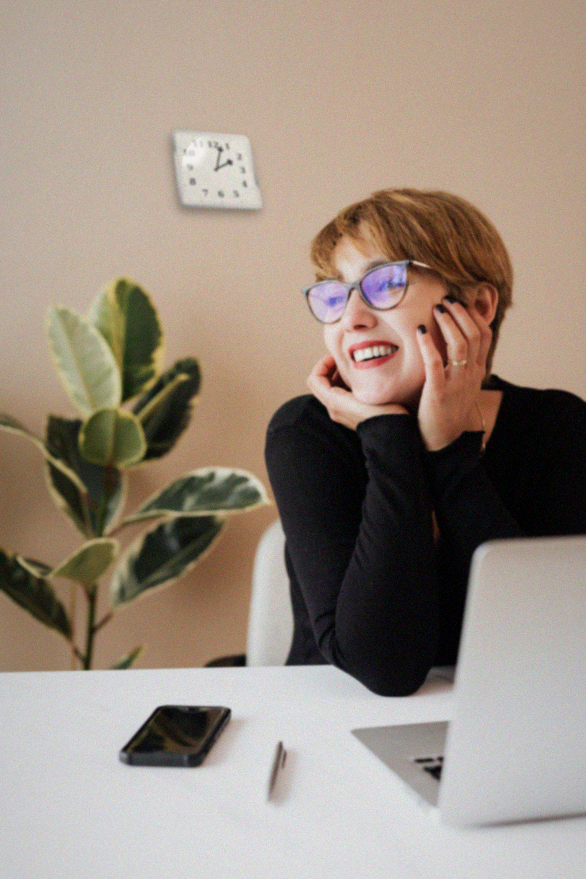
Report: 2:03
